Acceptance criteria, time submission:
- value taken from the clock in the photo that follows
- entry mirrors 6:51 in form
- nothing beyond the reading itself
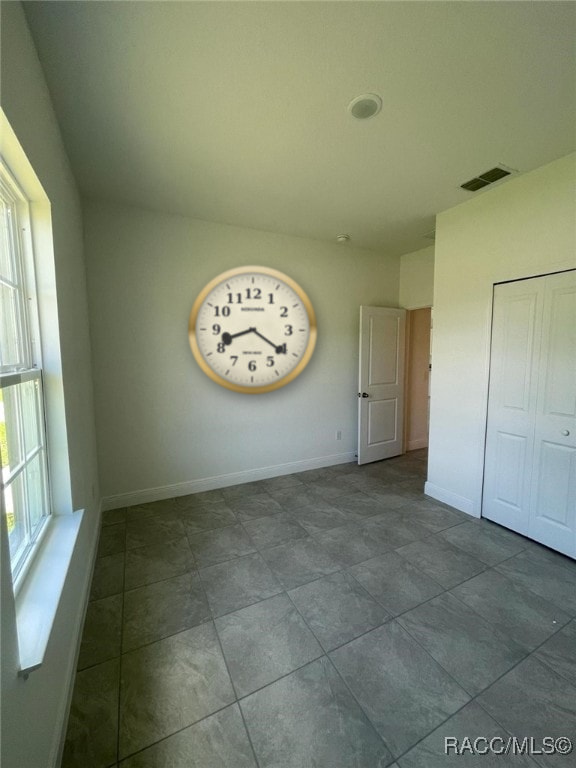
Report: 8:21
